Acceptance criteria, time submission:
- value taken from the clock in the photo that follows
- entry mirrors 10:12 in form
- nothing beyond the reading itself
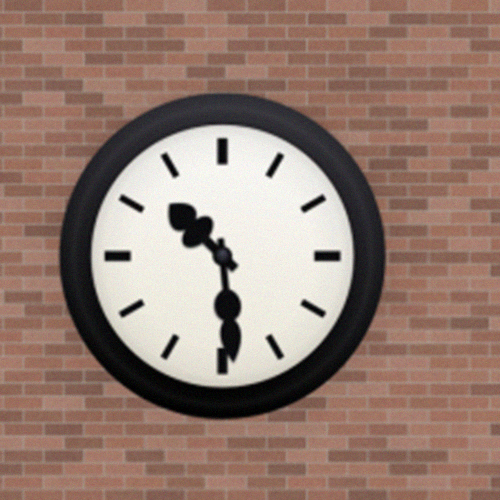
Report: 10:29
